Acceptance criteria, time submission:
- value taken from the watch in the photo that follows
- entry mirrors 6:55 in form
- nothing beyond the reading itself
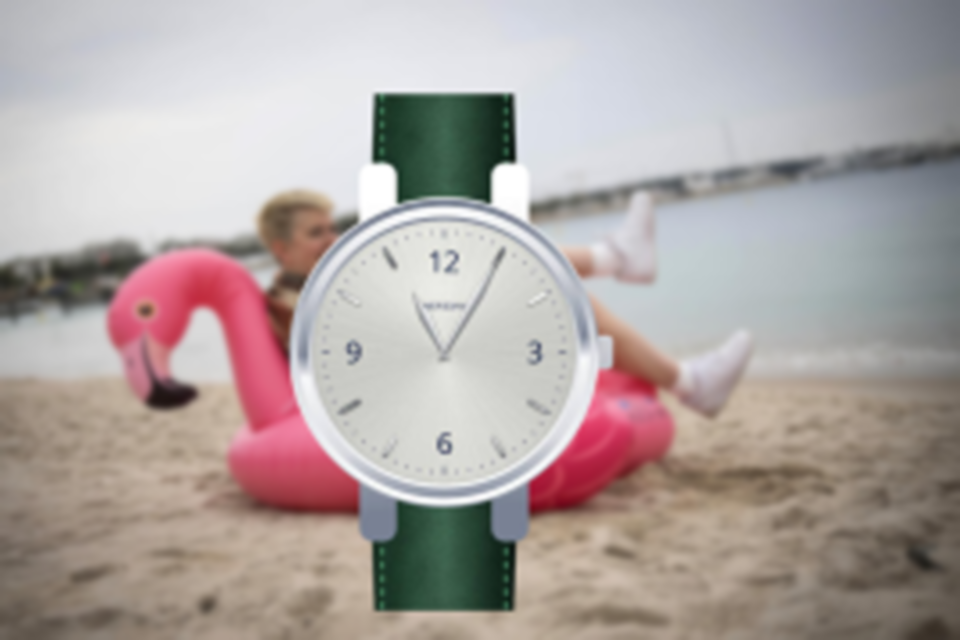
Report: 11:05
